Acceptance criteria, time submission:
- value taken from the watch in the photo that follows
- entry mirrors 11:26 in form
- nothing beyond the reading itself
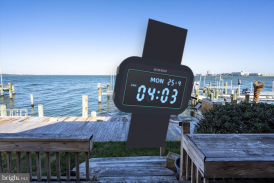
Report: 4:03
